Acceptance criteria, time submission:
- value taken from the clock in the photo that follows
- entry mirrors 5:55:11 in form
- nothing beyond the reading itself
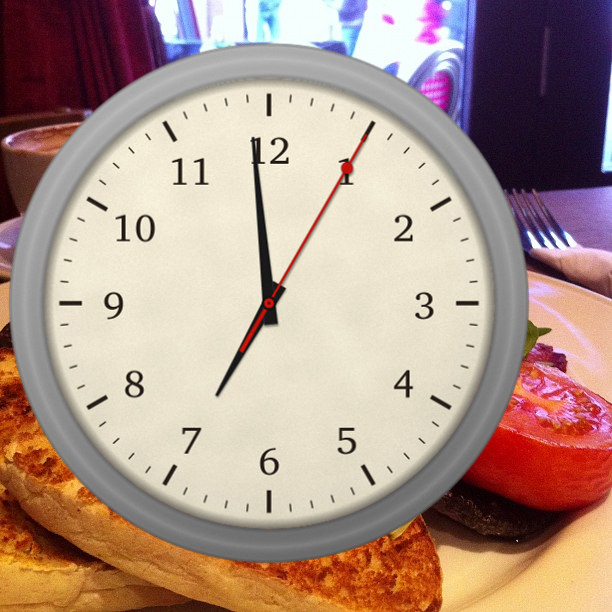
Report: 6:59:05
